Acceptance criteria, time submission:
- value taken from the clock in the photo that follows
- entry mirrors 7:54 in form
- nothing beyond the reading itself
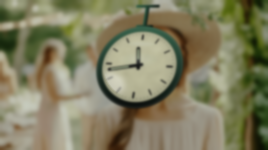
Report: 11:43
